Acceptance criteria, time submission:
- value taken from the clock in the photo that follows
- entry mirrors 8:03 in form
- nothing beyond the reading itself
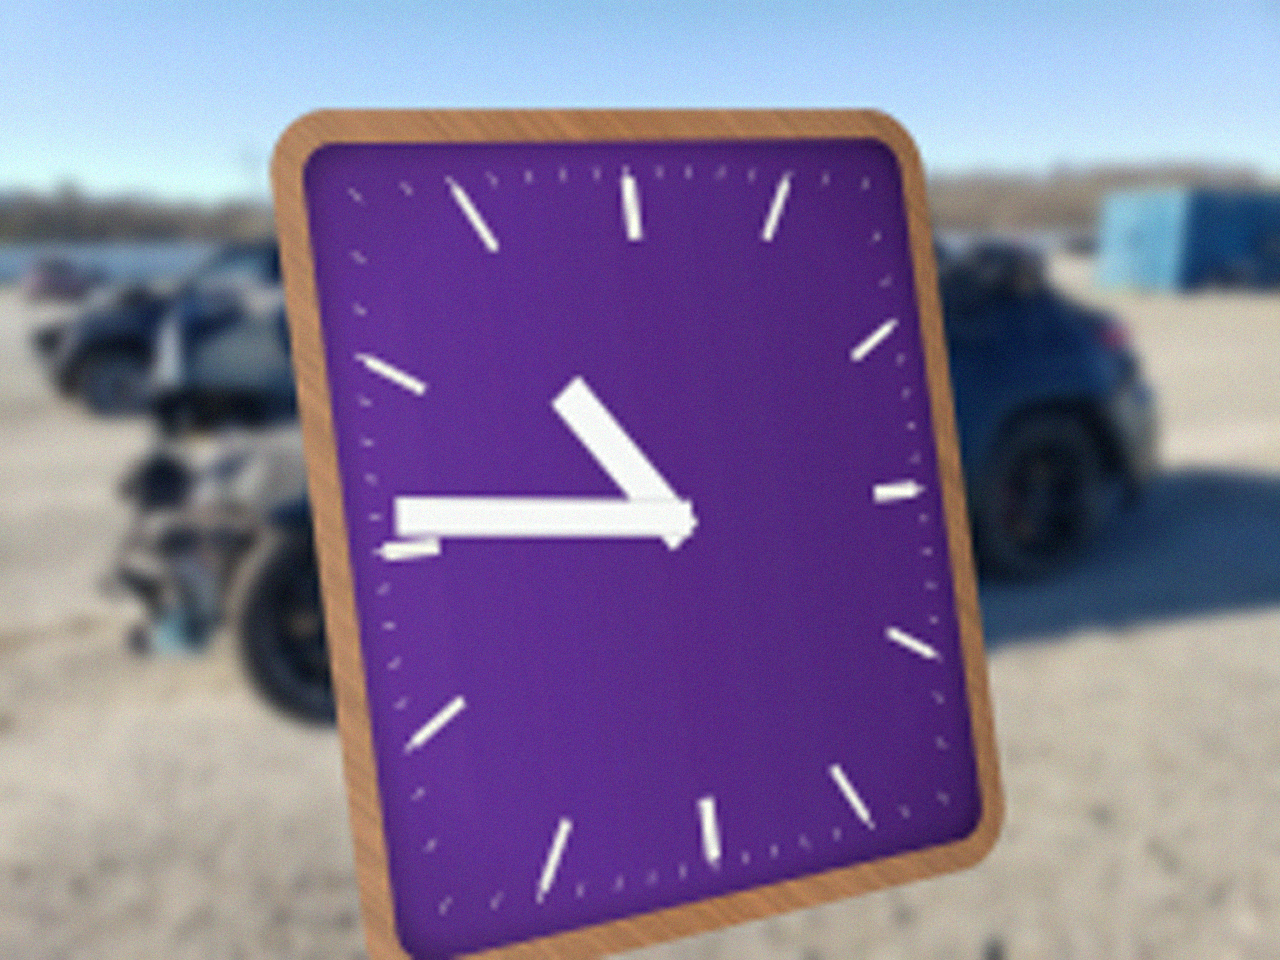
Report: 10:46
